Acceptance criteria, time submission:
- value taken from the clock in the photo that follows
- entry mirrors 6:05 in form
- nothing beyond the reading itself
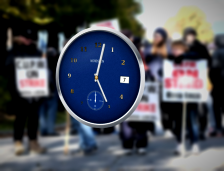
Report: 5:02
